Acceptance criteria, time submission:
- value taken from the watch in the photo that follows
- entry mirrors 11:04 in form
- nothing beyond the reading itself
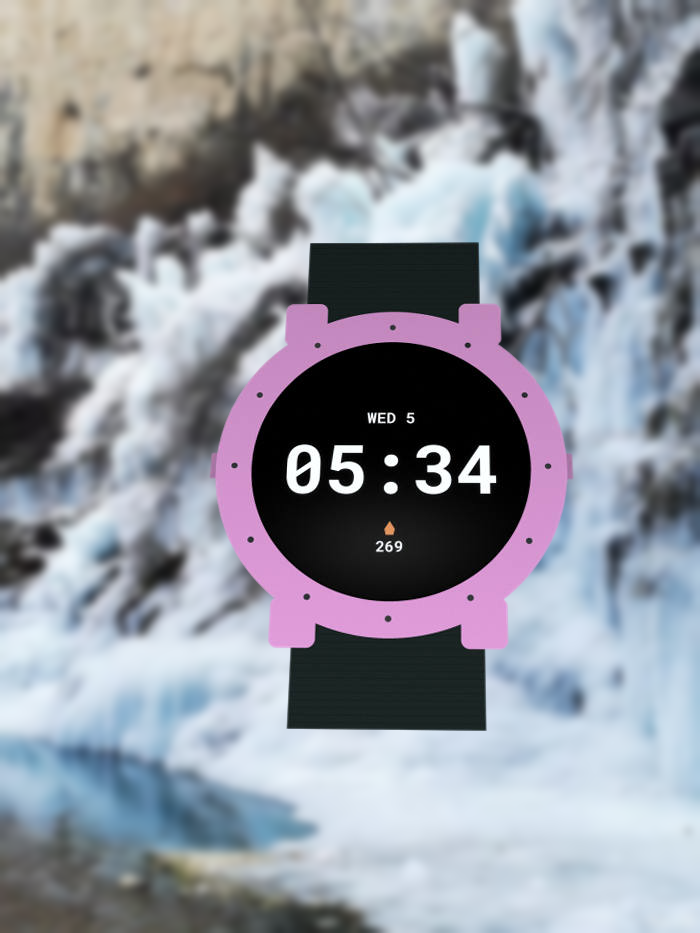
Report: 5:34
